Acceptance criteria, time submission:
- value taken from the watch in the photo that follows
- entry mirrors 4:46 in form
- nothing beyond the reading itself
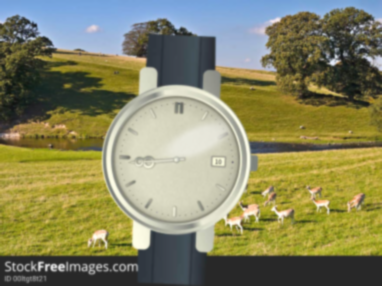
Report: 8:44
